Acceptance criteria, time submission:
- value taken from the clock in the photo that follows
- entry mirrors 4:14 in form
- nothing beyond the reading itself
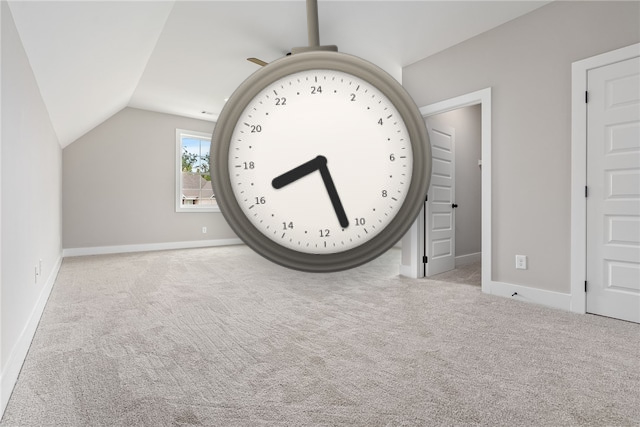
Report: 16:27
